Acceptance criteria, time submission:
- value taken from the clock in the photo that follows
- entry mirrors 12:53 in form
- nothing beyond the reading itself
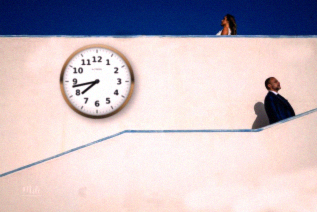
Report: 7:43
